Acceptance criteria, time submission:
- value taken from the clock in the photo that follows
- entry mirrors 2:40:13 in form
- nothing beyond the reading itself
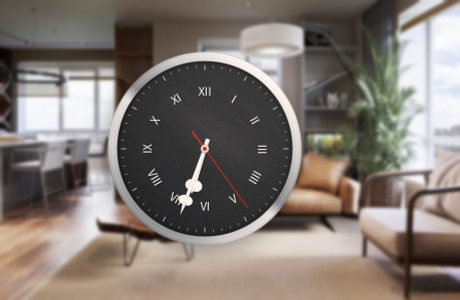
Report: 6:33:24
